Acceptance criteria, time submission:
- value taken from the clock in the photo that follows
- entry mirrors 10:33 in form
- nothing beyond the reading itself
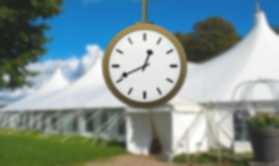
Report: 12:41
